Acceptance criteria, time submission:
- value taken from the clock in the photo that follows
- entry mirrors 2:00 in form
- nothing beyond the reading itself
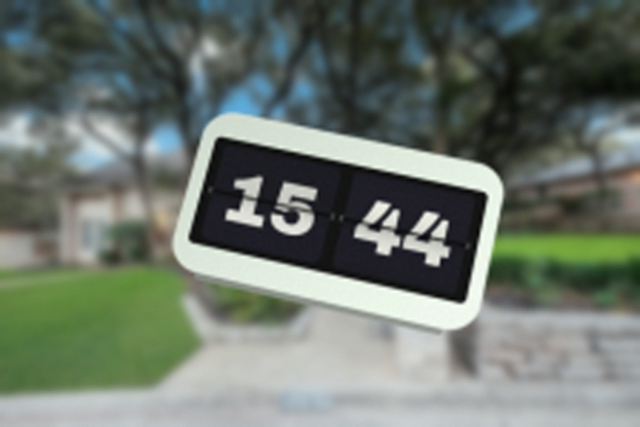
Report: 15:44
